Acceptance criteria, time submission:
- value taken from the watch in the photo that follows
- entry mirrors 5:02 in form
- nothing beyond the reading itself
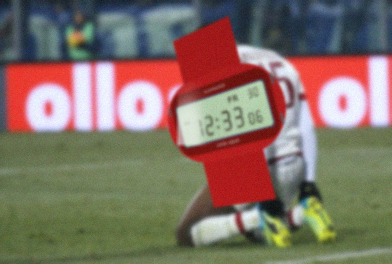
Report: 12:33
